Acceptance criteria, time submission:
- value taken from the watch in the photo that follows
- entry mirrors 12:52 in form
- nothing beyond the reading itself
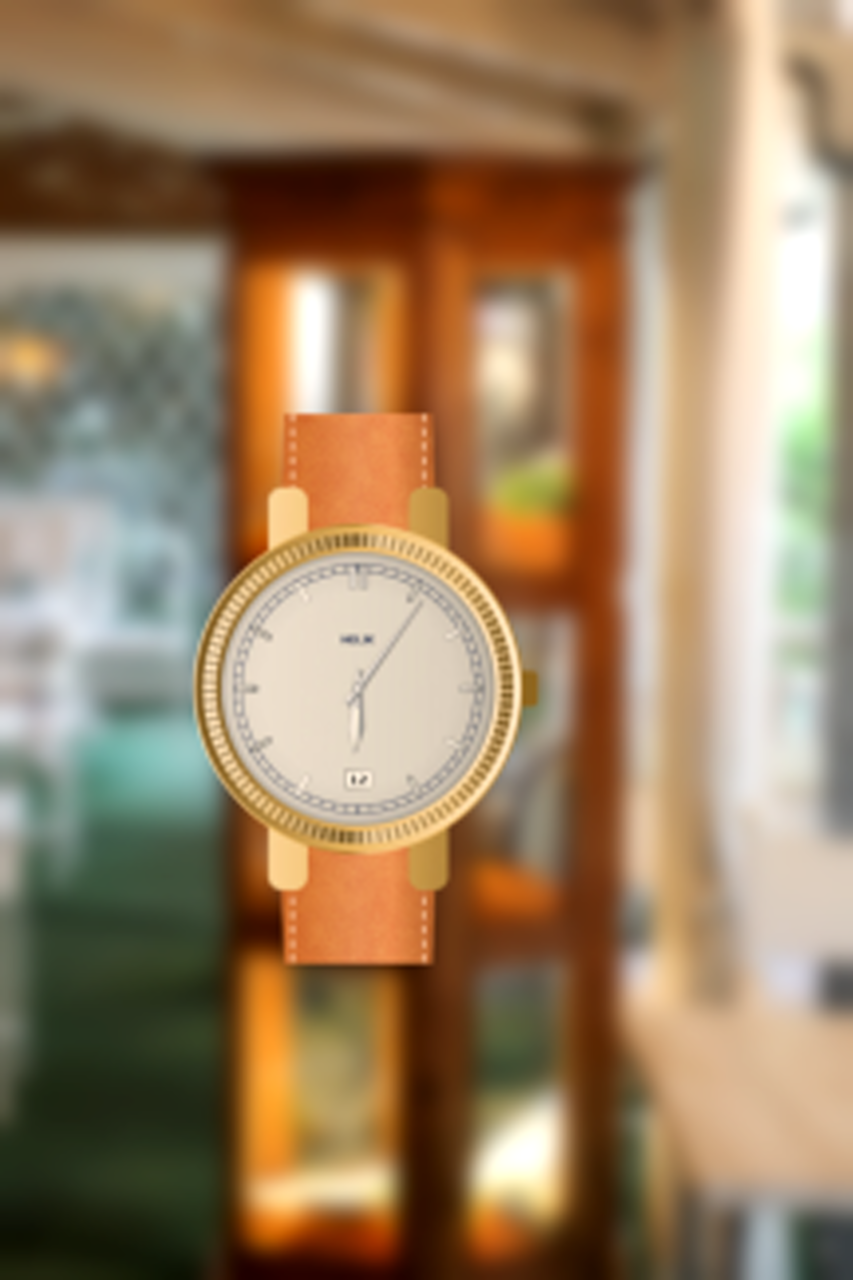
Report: 6:06
